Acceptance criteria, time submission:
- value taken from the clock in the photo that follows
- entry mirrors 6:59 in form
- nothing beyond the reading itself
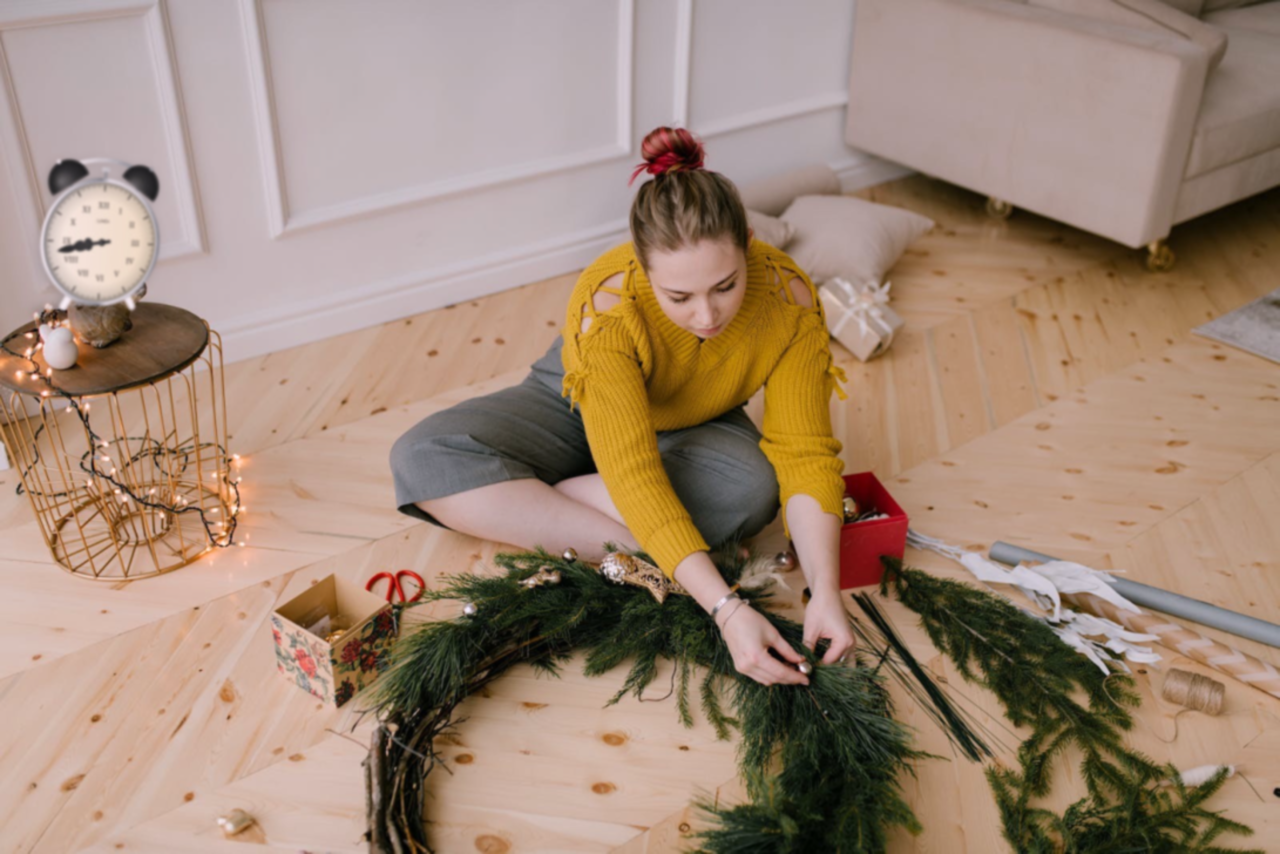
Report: 8:43
